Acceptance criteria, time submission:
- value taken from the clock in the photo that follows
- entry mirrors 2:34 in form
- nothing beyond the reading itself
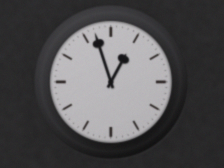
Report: 12:57
